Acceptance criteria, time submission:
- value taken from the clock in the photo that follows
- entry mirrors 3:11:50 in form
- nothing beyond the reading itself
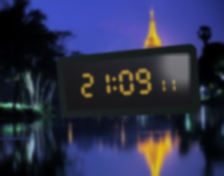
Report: 21:09:11
